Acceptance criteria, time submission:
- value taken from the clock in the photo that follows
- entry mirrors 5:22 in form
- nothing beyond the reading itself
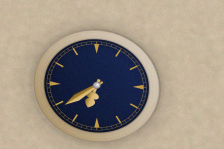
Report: 6:39
